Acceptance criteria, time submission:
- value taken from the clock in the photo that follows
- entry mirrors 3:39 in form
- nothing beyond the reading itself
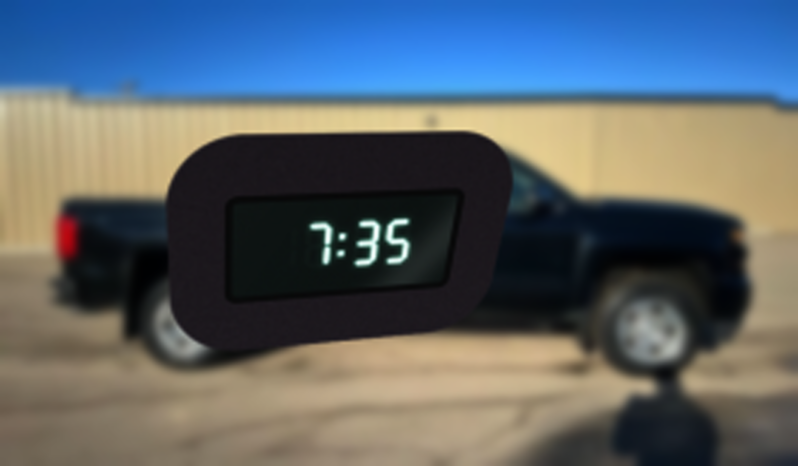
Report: 7:35
